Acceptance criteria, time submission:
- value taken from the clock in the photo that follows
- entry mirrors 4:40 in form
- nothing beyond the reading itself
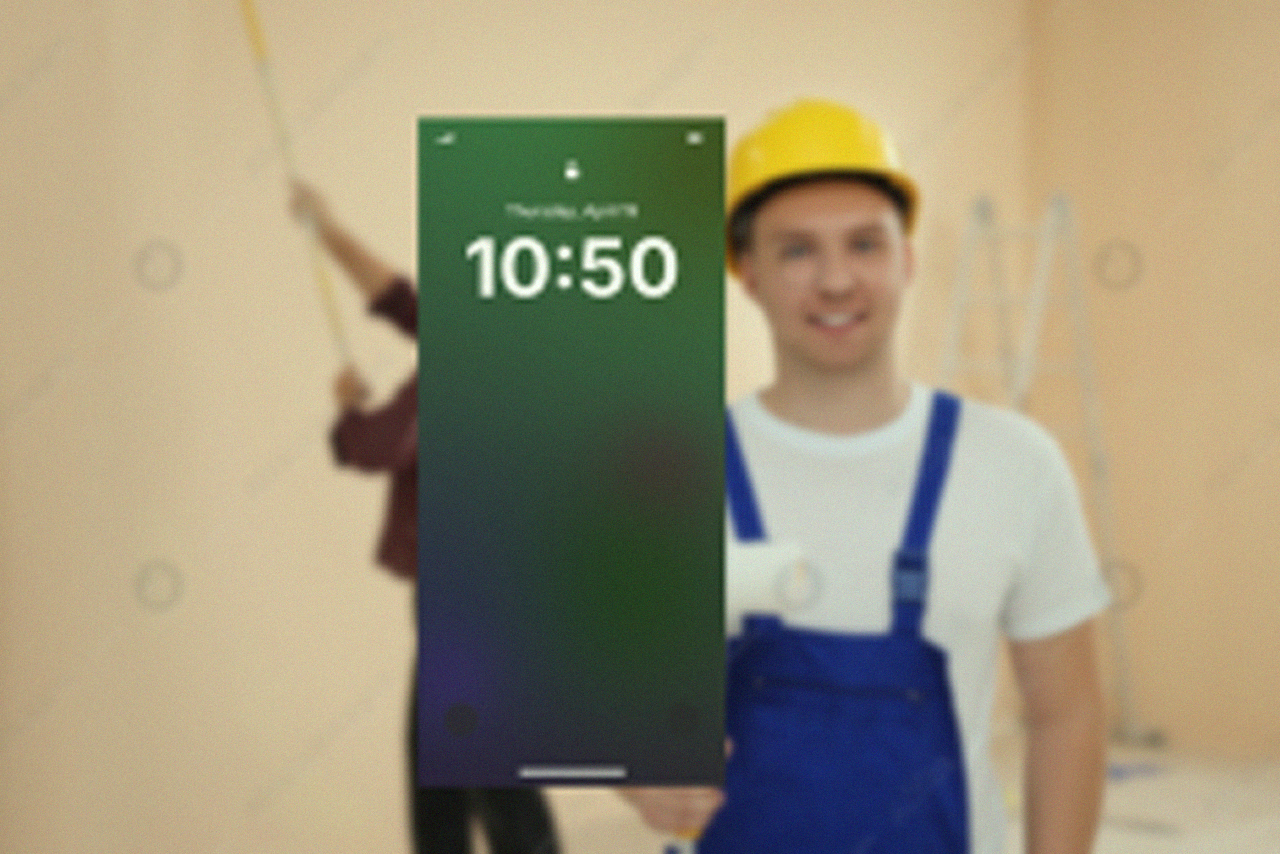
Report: 10:50
